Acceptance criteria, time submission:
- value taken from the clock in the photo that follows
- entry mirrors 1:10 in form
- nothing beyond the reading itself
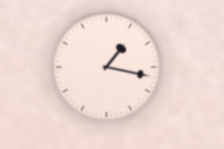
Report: 1:17
